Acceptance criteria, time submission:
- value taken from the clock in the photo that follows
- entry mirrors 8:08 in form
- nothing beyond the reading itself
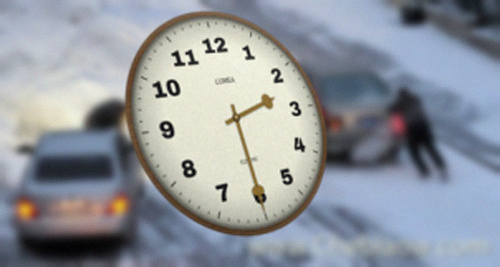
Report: 2:30
